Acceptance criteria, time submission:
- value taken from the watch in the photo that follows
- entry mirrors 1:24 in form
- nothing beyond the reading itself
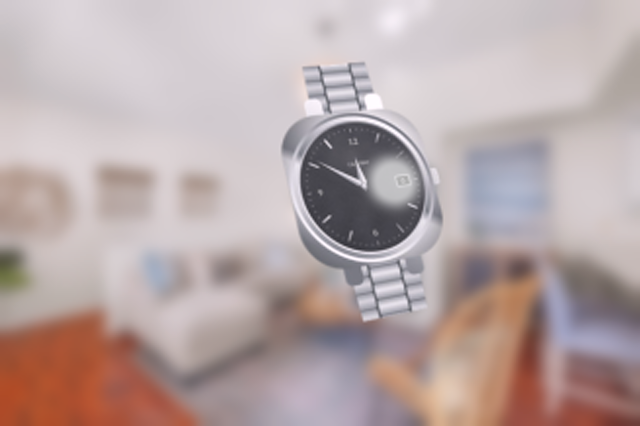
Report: 11:51
